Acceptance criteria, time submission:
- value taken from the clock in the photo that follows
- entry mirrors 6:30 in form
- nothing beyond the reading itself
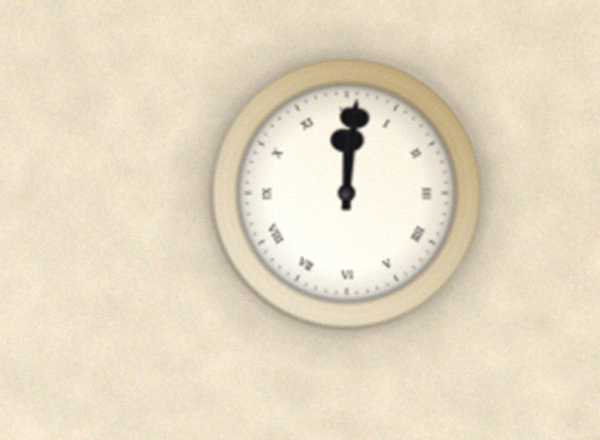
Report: 12:01
